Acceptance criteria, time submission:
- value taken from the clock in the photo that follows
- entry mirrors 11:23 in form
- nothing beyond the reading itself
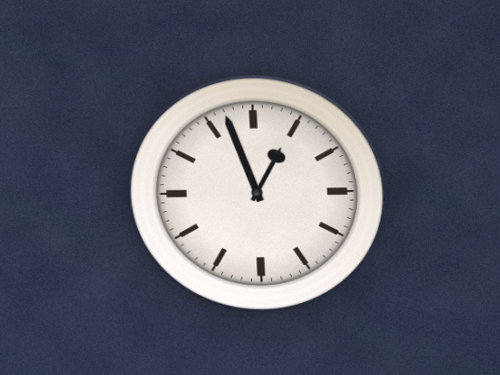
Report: 12:57
